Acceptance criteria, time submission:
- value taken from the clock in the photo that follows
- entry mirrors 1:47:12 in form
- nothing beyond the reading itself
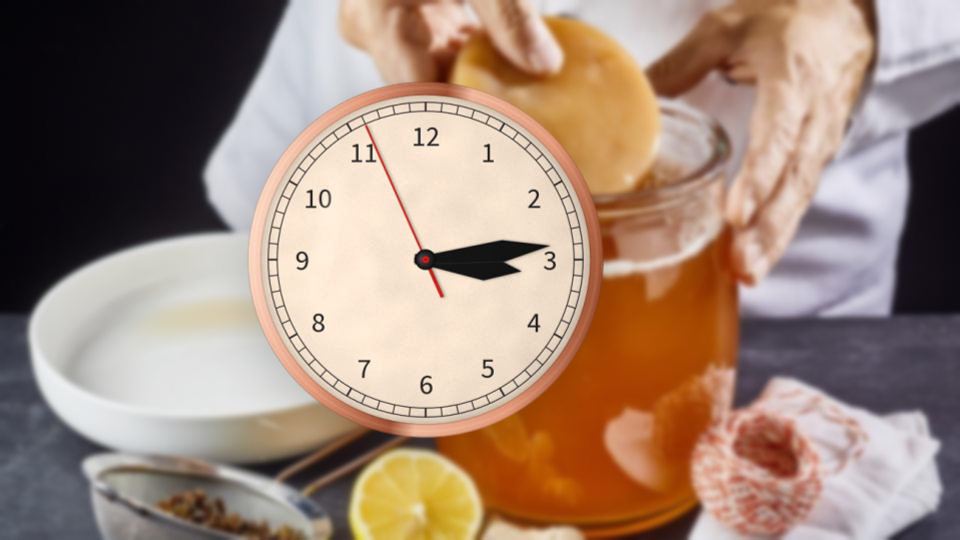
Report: 3:13:56
